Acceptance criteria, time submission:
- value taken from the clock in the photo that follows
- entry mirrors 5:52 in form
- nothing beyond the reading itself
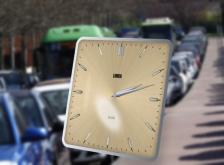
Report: 2:12
